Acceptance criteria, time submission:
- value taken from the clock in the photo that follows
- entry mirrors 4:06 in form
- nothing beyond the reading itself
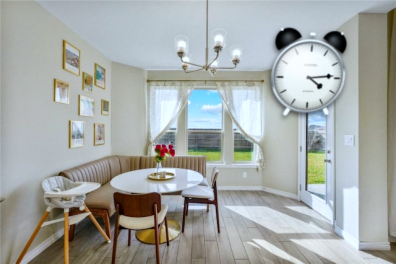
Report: 4:14
